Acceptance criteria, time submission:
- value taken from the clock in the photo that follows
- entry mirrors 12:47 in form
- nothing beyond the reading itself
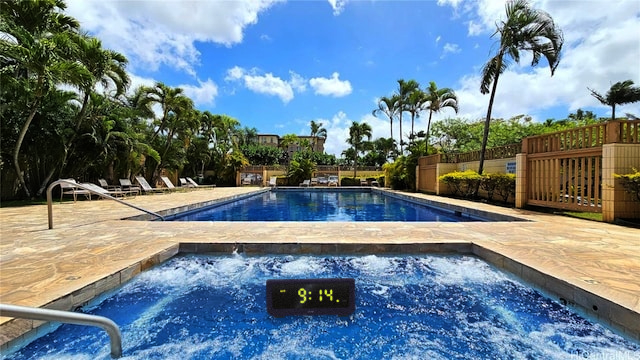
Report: 9:14
